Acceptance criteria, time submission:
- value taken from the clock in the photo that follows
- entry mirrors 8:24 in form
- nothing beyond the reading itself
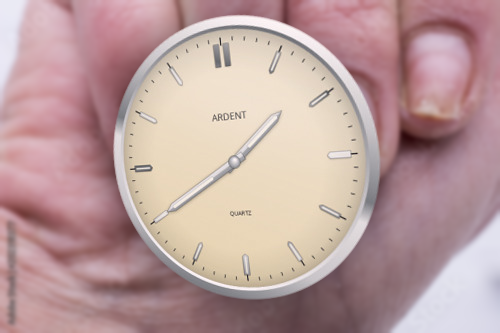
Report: 1:40
